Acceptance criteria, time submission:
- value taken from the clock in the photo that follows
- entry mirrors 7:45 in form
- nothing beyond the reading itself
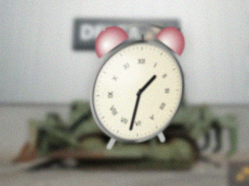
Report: 1:32
